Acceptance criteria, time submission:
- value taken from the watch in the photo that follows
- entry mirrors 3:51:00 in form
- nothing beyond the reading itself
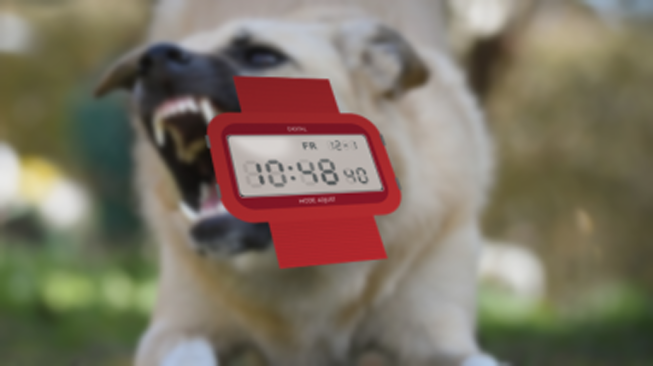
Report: 10:48:40
